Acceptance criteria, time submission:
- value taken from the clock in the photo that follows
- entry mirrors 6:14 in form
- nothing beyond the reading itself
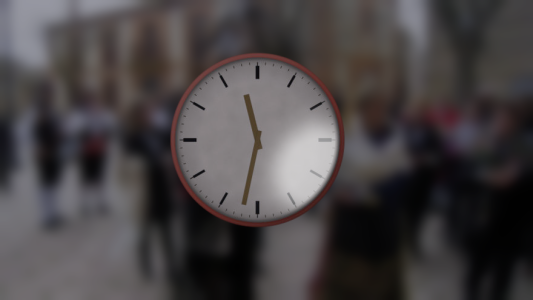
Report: 11:32
